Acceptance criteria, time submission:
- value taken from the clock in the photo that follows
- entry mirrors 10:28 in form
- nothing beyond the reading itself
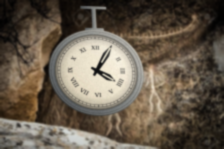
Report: 4:05
